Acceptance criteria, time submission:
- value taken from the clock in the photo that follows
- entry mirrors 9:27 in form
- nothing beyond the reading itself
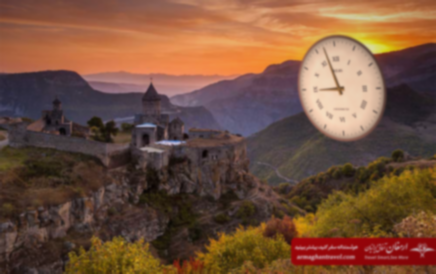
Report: 8:57
